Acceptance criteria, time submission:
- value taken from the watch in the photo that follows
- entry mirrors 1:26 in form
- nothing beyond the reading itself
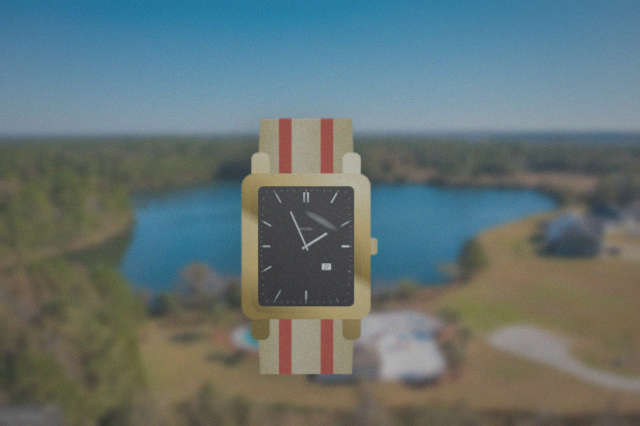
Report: 1:56
